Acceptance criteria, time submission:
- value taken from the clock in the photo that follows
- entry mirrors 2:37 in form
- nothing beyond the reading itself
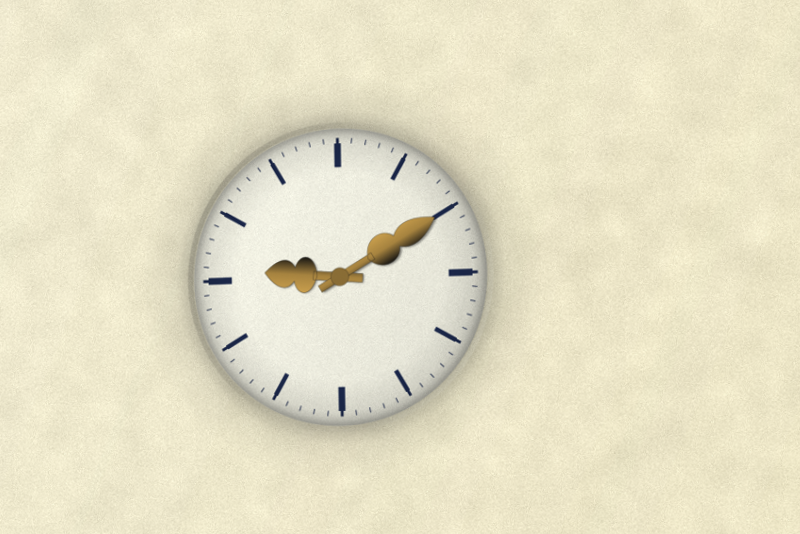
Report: 9:10
